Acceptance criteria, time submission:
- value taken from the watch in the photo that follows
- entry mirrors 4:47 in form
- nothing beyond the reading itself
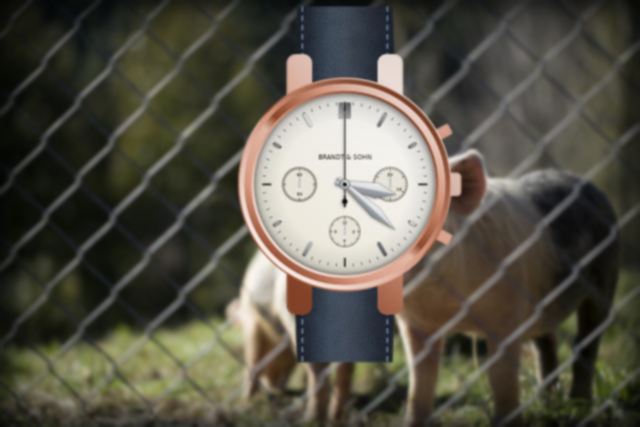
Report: 3:22
